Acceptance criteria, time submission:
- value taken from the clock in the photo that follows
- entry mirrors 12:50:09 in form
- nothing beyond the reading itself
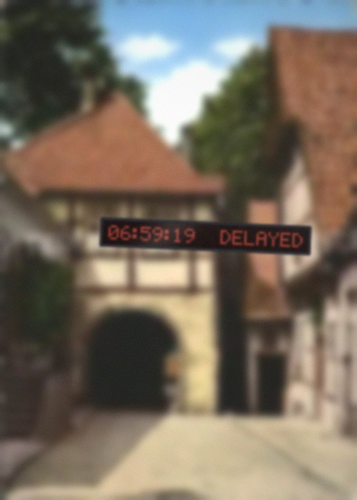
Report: 6:59:19
